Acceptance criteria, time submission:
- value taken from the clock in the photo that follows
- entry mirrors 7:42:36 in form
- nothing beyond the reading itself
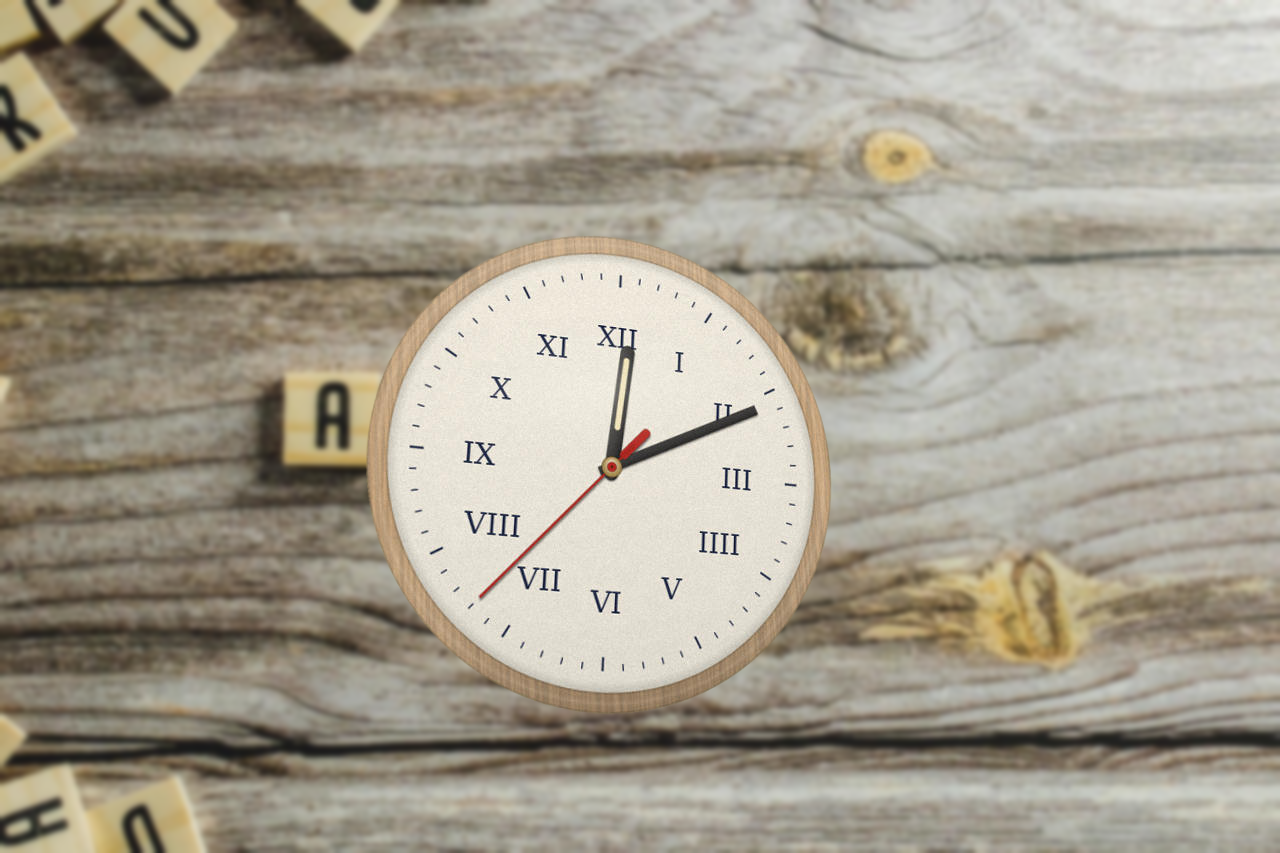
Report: 12:10:37
